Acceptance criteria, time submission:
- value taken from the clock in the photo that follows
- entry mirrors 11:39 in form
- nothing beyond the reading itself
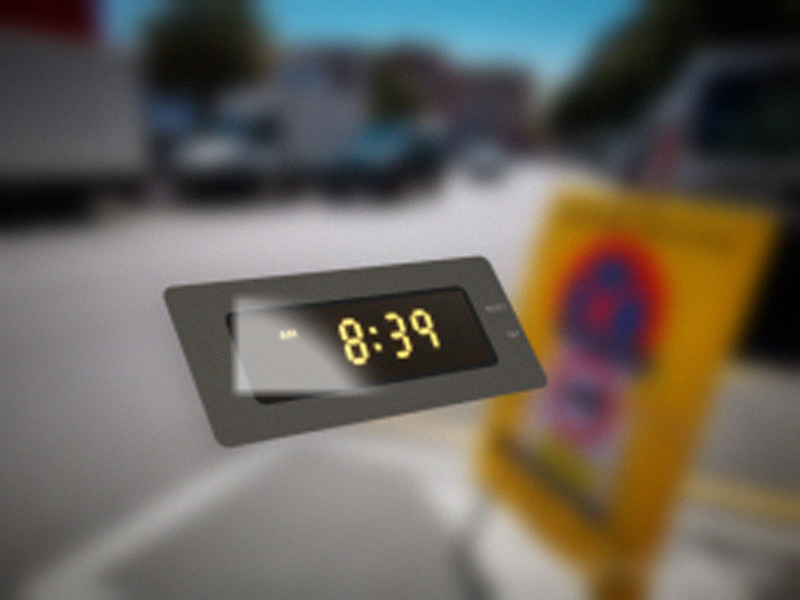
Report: 8:39
